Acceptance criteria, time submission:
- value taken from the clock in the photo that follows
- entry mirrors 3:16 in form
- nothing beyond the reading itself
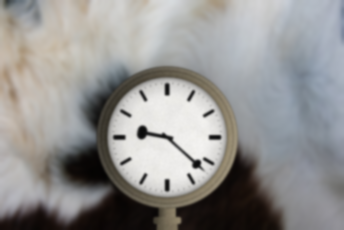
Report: 9:22
